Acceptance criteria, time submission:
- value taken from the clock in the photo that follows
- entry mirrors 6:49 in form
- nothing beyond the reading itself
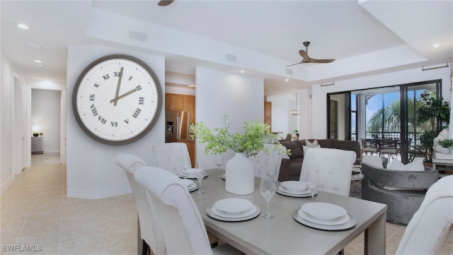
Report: 2:01
